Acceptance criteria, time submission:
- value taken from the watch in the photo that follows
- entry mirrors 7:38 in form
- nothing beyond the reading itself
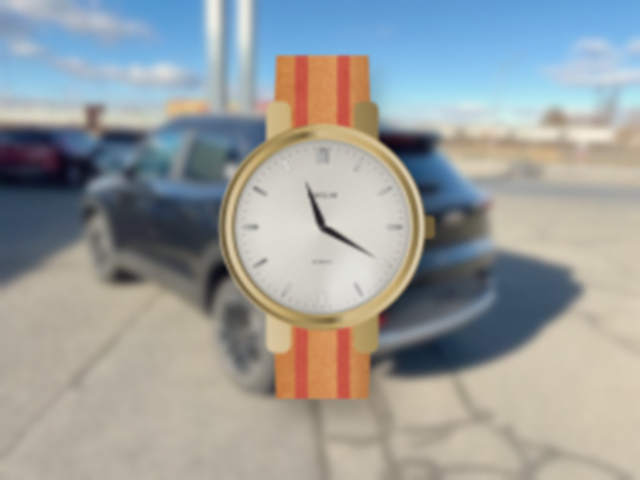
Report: 11:20
